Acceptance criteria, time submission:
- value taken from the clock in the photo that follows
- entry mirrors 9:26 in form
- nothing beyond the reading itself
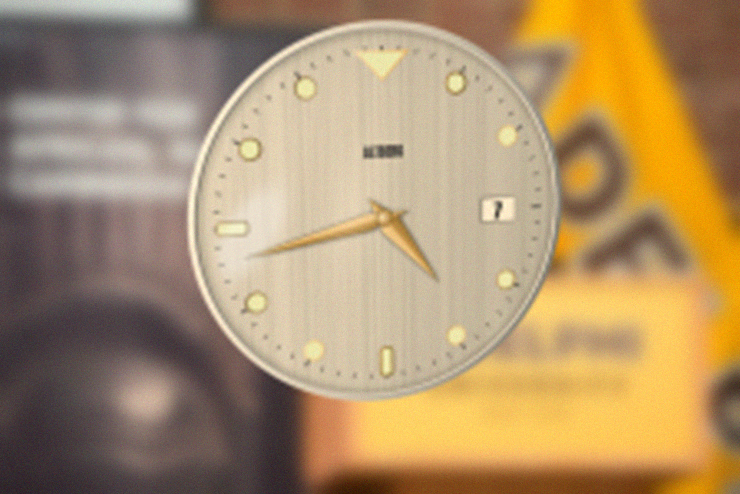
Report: 4:43
